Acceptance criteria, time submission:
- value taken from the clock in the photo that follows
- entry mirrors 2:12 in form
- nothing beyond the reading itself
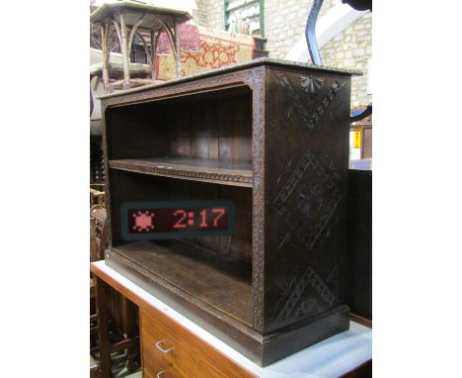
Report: 2:17
